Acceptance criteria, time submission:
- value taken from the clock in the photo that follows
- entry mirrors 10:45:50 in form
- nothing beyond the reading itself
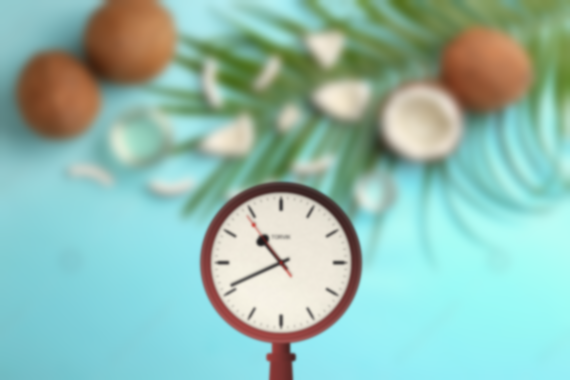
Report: 10:40:54
